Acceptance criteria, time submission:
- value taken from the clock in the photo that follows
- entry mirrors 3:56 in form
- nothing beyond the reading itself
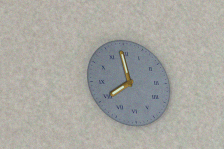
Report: 7:59
